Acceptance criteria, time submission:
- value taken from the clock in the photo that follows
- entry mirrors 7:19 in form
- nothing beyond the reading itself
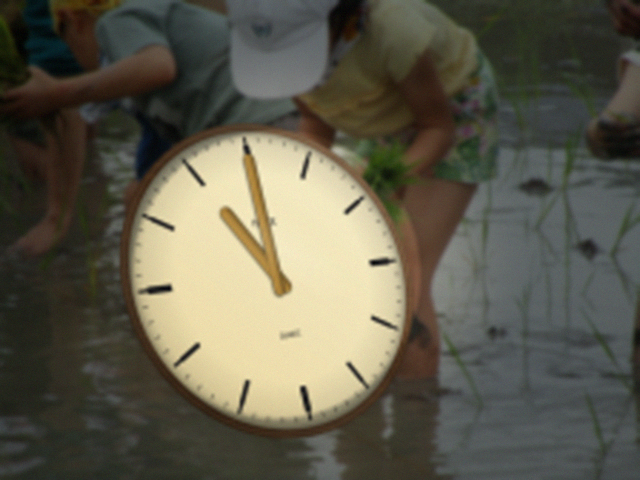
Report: 11:00
